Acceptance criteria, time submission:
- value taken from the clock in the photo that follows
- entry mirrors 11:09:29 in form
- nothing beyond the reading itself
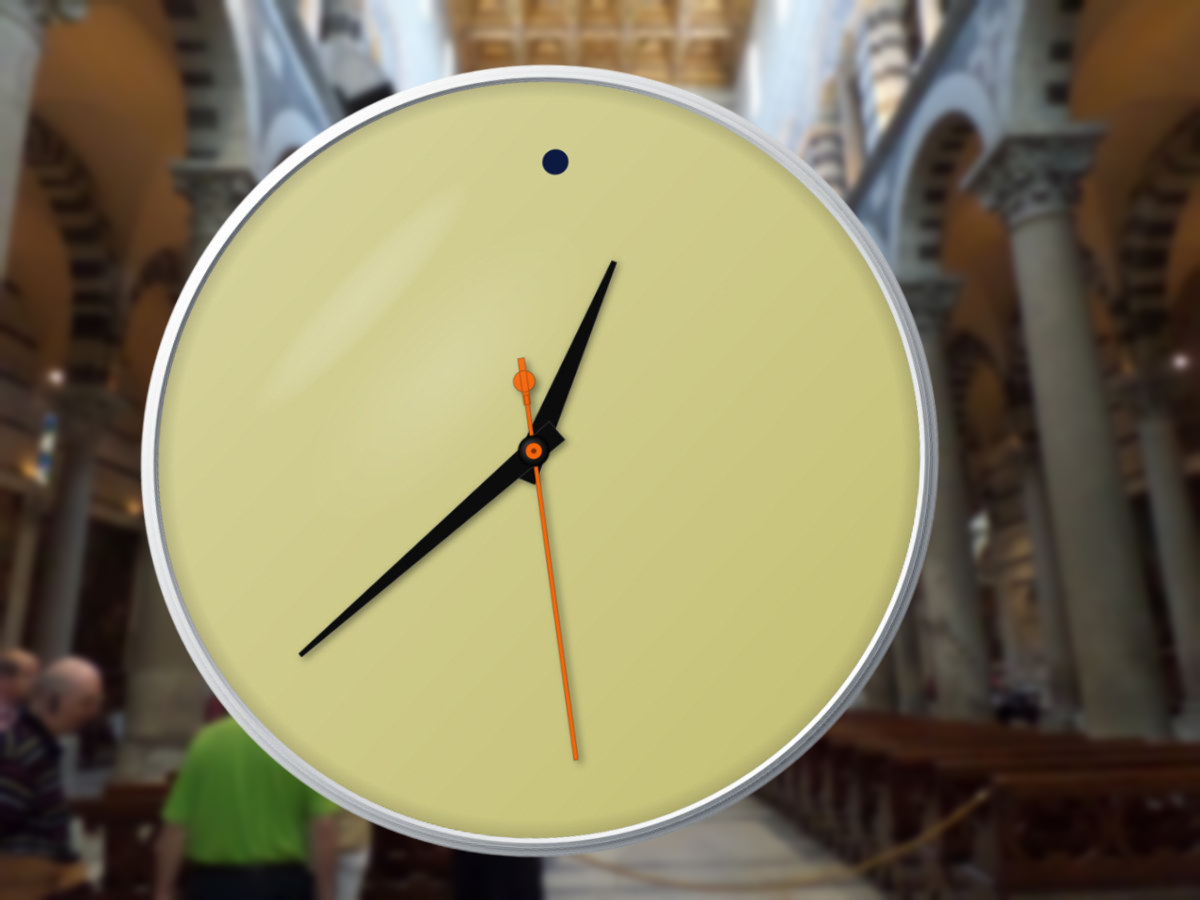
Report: 12:37:28
